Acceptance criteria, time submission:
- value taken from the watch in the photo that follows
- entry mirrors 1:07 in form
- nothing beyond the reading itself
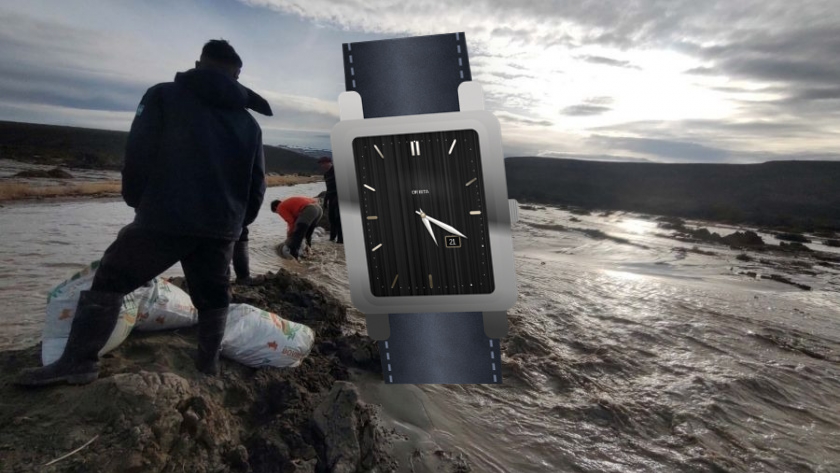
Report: 5:20
